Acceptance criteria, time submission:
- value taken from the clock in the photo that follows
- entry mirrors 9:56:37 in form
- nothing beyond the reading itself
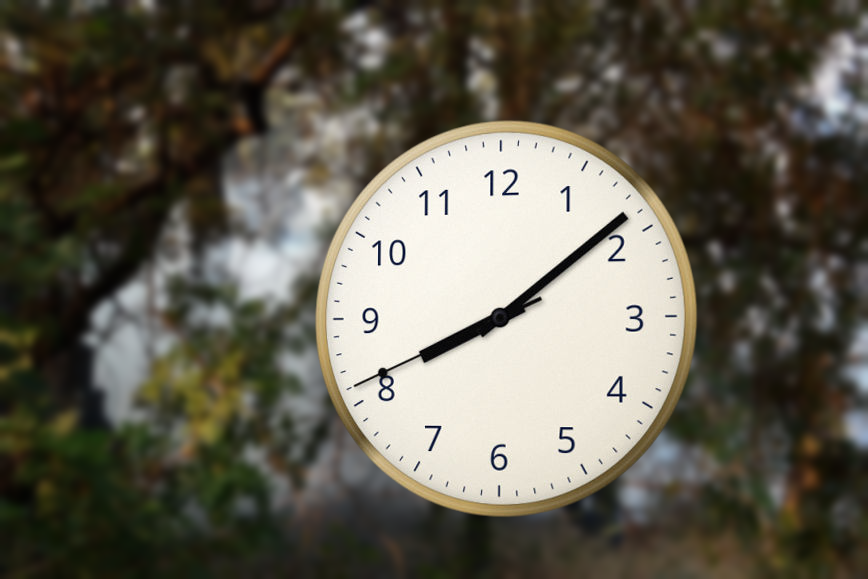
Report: 8:08:41
